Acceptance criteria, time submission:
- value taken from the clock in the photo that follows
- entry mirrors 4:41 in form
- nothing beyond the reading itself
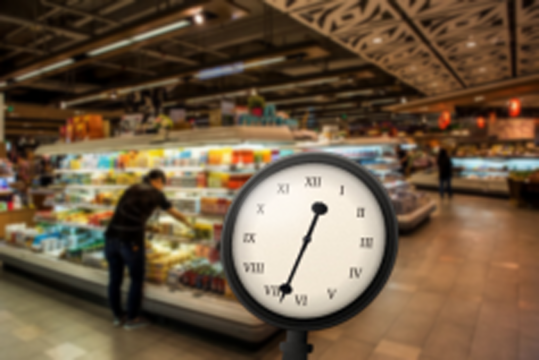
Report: 12:33
